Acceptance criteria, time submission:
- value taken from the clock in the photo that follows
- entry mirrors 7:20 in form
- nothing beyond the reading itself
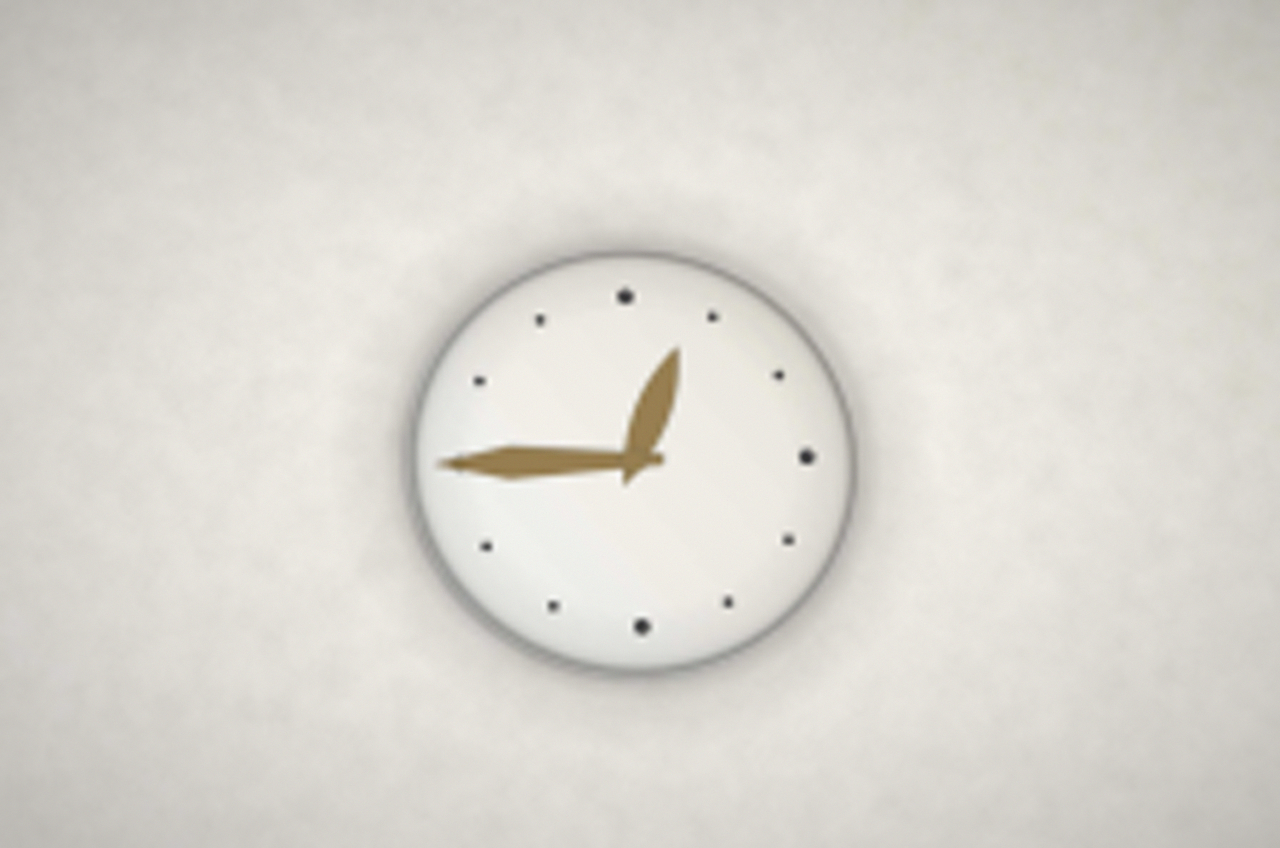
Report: 12:45
